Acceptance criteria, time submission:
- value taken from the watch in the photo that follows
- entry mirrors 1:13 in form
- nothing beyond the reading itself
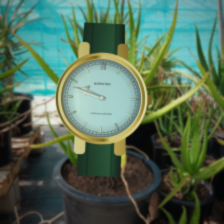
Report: 9:48
